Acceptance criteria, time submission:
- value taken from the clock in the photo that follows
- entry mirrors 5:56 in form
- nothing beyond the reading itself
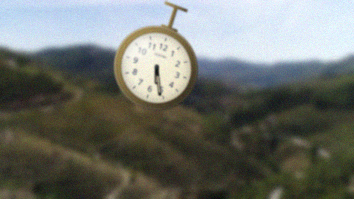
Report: 5:26
